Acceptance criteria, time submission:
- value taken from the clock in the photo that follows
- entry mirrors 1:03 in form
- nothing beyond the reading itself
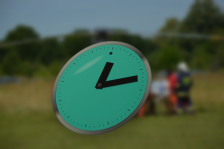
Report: 12:12
